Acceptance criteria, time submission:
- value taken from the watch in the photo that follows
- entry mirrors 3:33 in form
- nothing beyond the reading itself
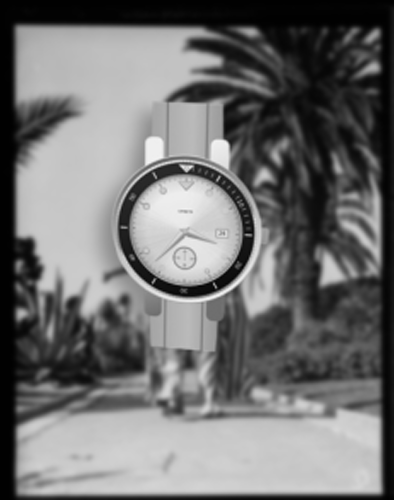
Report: 3:37
